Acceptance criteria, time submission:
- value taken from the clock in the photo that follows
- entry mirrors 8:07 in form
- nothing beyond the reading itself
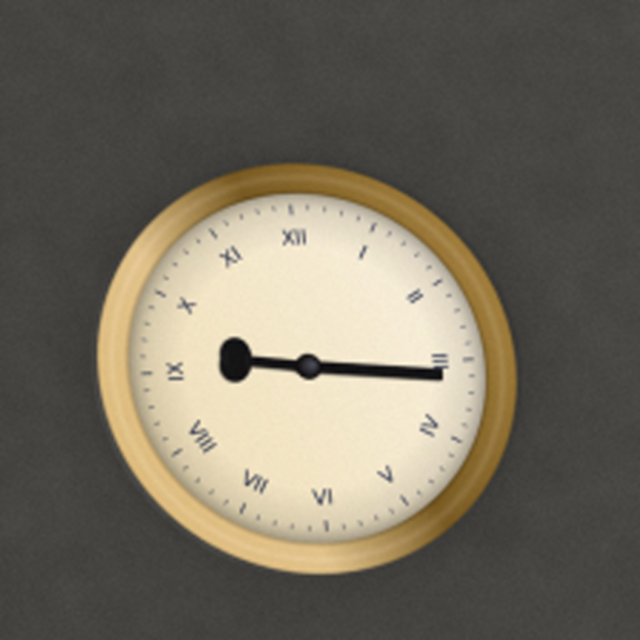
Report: 9:16
